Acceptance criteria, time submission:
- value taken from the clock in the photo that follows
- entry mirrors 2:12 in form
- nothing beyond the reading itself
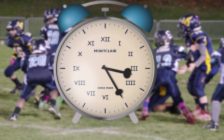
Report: 3:25
